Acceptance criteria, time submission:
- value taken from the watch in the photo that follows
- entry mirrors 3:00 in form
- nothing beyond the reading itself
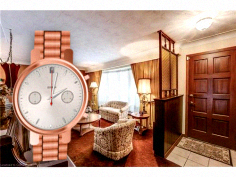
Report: 2:02
